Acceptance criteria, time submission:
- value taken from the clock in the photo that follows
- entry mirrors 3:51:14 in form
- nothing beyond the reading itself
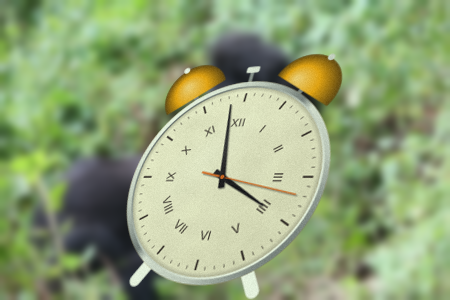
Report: 3:58:17
